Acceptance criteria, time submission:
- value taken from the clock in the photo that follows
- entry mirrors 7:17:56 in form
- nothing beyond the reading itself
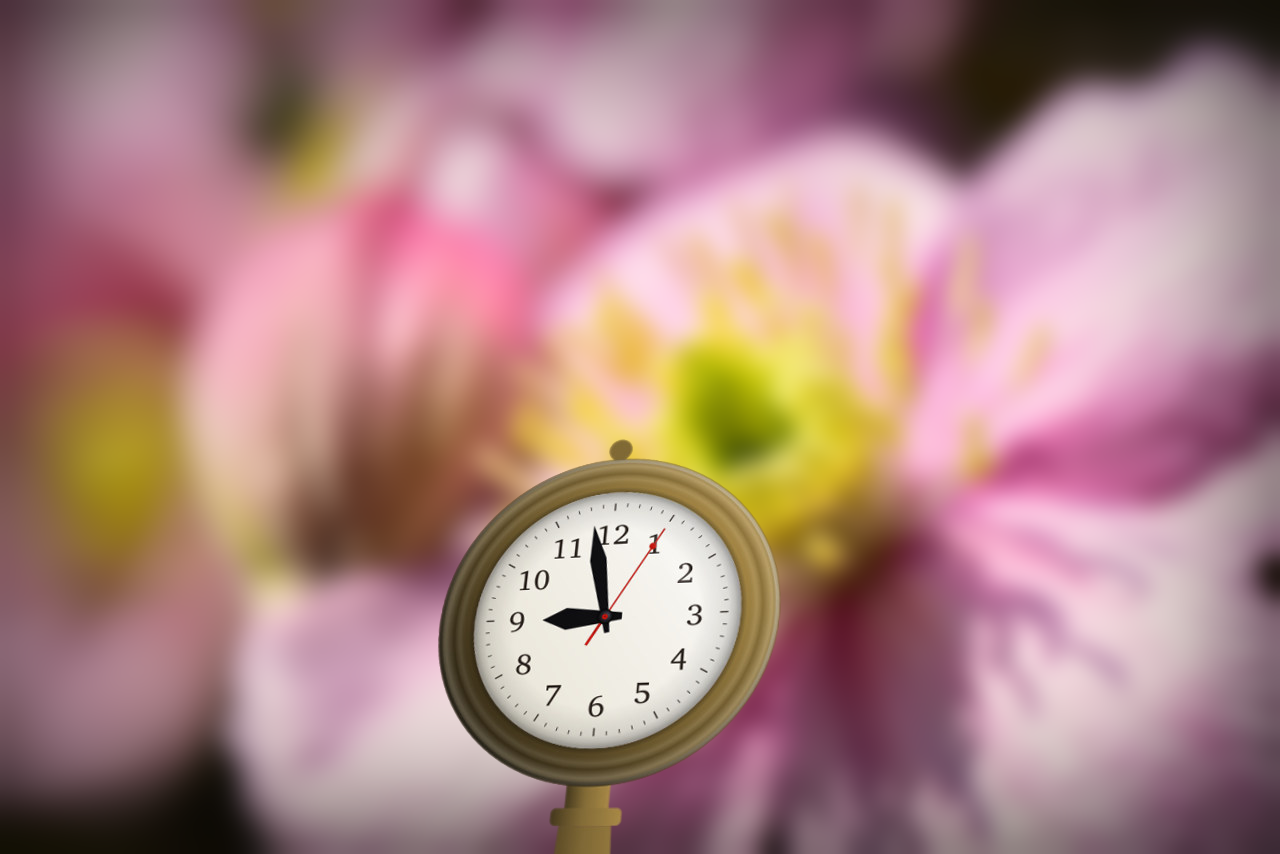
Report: 8:58:05
